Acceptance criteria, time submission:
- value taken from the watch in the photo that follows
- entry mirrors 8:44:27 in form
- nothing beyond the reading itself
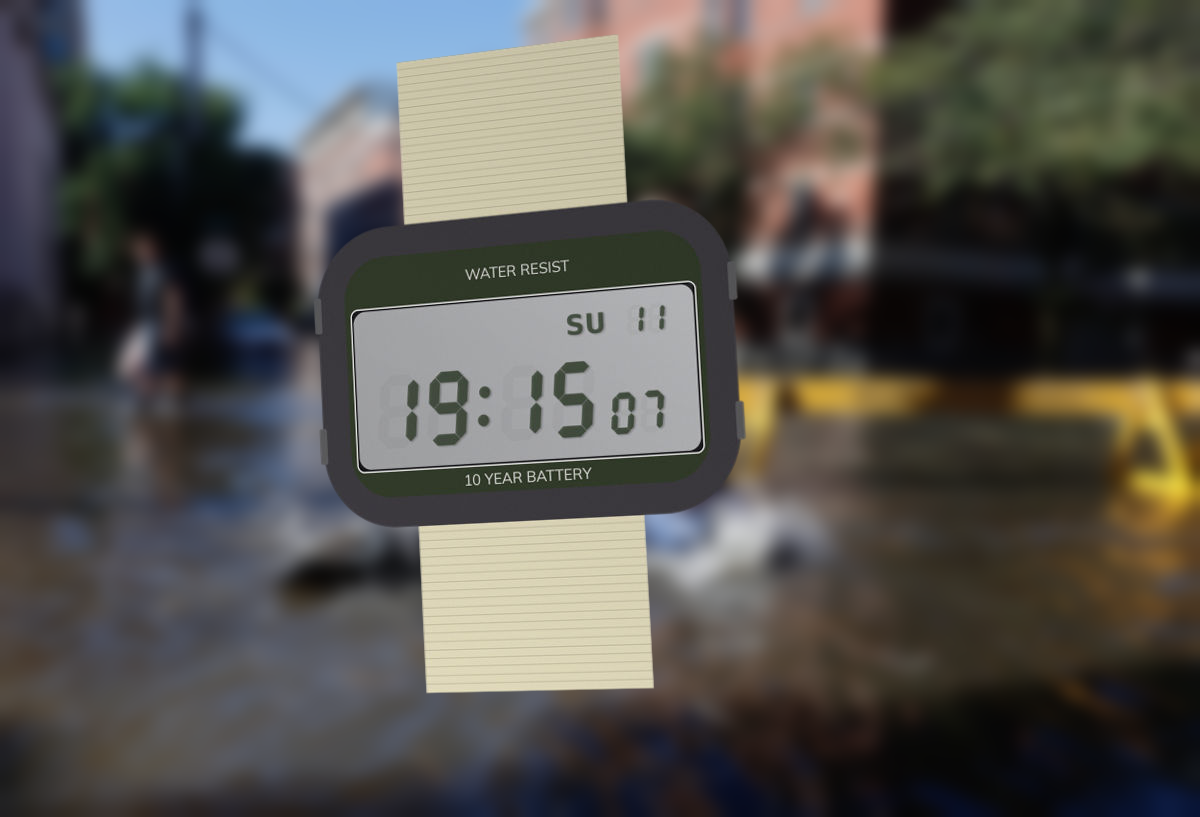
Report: 19:15:07
